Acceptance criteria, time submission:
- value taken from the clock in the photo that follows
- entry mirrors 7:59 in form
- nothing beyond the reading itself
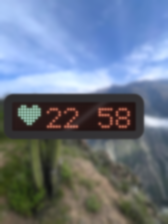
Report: 22:58
